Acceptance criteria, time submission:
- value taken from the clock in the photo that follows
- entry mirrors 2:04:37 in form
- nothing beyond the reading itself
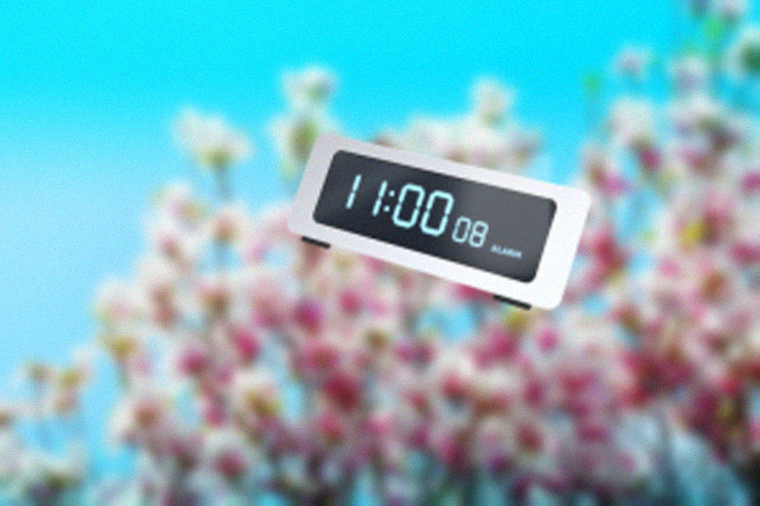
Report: 11:00:08
